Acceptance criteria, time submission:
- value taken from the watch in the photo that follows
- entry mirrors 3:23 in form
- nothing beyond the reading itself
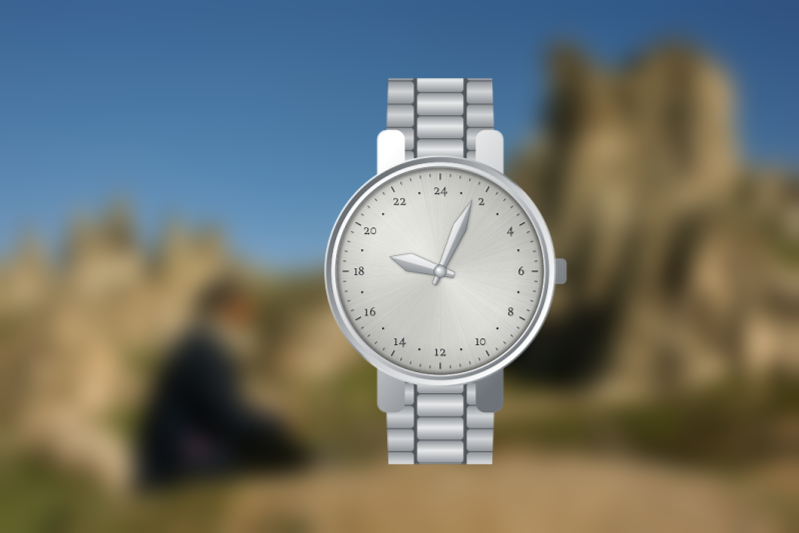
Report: 19:04
